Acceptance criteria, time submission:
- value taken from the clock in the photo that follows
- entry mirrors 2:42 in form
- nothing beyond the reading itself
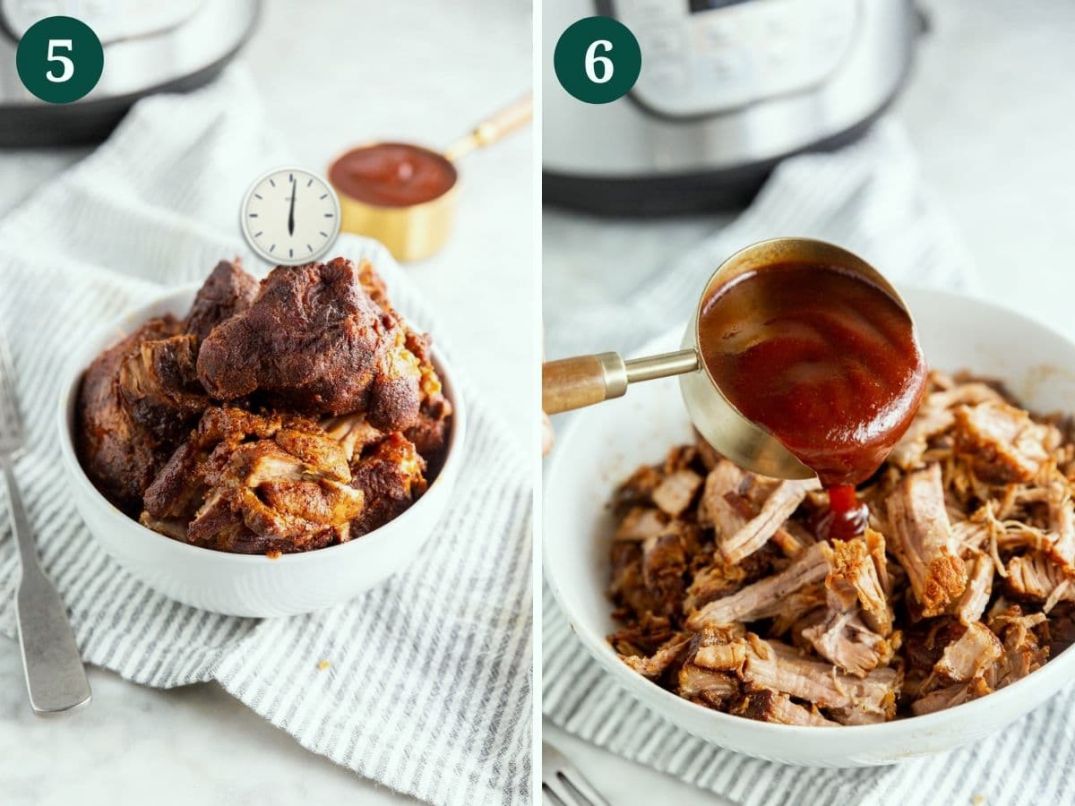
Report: 6:01
